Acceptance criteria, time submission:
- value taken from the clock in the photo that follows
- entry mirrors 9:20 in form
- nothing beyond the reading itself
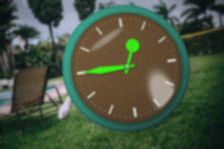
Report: 12:45
